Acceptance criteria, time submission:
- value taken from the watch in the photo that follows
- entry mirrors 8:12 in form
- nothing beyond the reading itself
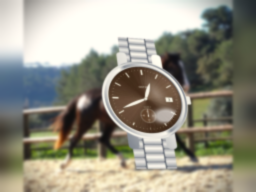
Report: 12:41
